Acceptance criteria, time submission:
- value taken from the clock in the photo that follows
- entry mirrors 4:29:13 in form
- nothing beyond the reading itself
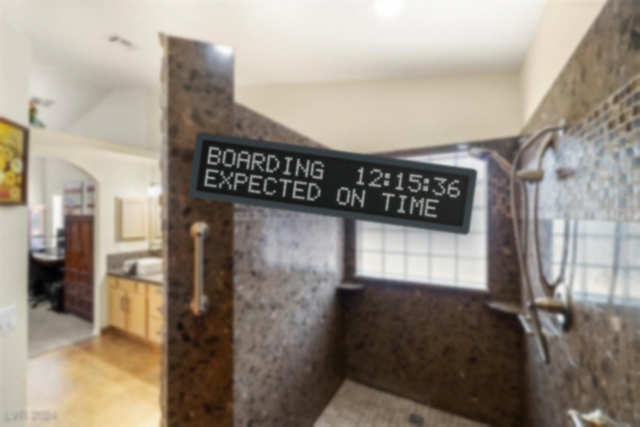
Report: 12:15:36
